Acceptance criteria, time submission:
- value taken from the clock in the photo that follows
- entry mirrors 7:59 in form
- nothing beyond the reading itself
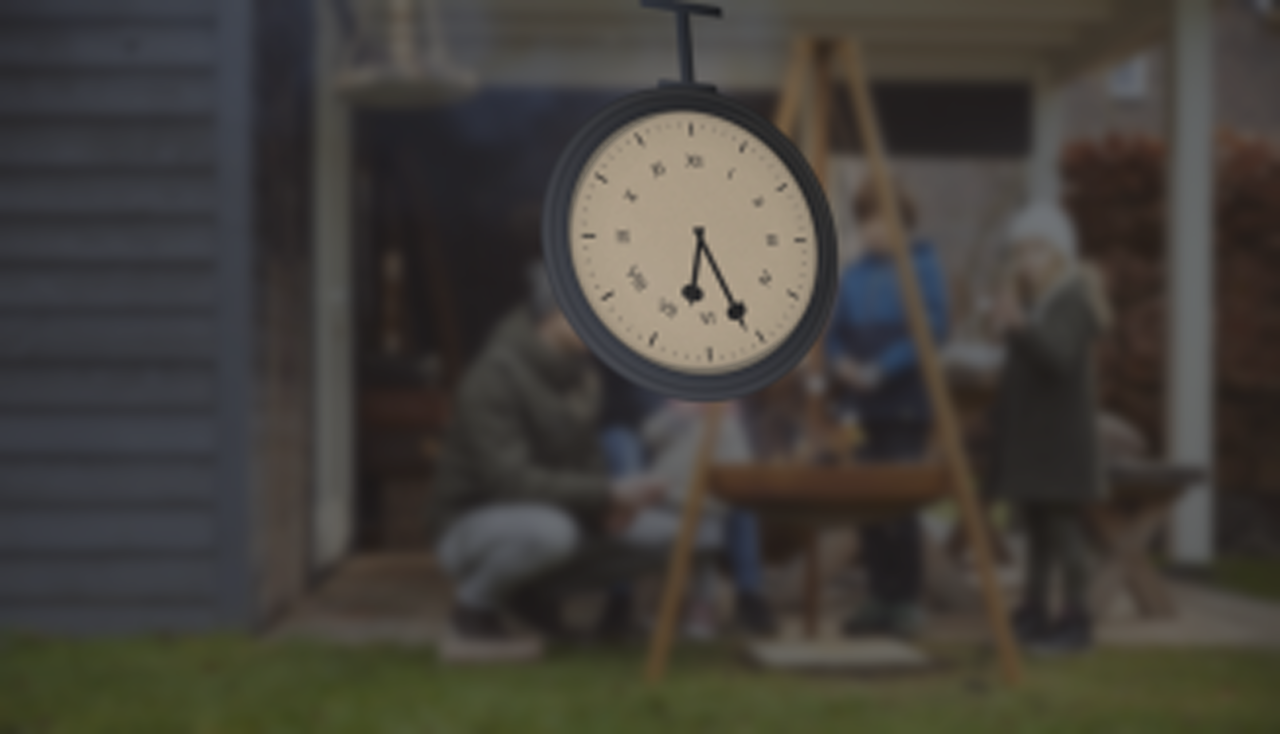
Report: 6:26
